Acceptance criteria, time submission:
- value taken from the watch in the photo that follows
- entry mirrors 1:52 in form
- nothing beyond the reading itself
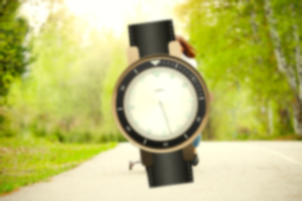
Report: 5:28
